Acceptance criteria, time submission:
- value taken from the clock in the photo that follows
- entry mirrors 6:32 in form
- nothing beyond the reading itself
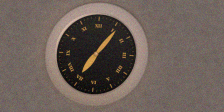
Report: 7:06
